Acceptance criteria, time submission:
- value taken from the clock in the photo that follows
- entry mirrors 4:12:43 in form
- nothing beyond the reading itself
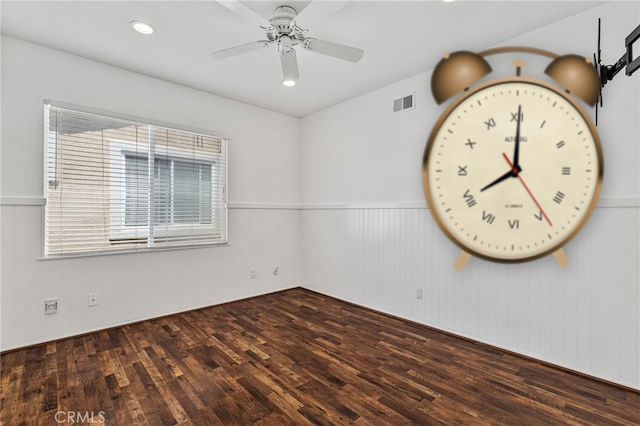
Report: 8:00:24
